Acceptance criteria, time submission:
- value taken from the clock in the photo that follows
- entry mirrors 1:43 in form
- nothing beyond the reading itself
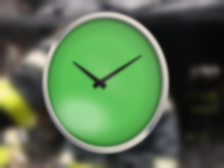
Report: 10:10
